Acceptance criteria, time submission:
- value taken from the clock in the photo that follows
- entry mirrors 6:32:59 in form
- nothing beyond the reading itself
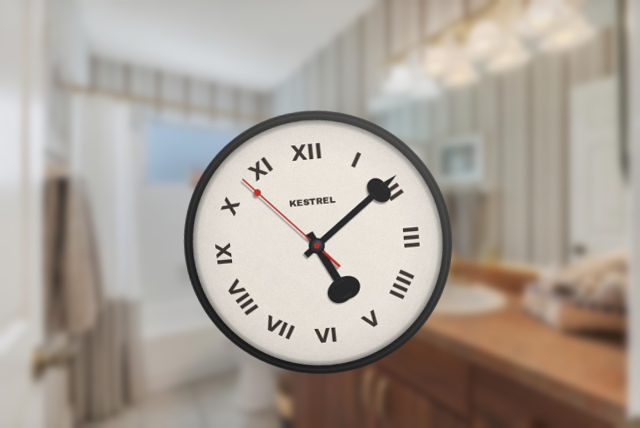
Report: 5:08:53
